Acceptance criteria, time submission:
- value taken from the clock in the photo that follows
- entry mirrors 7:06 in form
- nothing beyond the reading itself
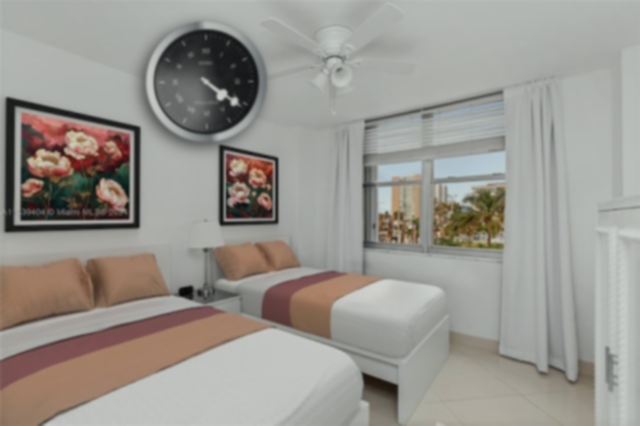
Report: 4:21
